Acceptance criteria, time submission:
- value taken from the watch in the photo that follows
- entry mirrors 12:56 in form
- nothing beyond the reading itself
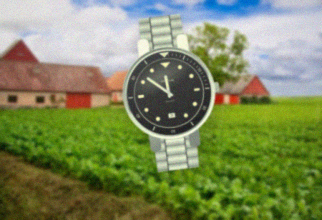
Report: 11:52
